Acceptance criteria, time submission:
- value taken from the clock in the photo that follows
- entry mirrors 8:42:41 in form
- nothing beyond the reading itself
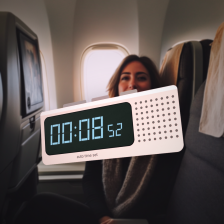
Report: 0:08:52
